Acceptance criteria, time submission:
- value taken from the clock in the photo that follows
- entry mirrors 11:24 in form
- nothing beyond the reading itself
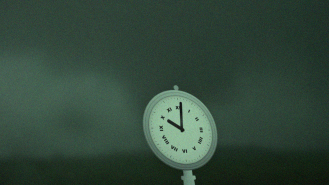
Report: 10:01
